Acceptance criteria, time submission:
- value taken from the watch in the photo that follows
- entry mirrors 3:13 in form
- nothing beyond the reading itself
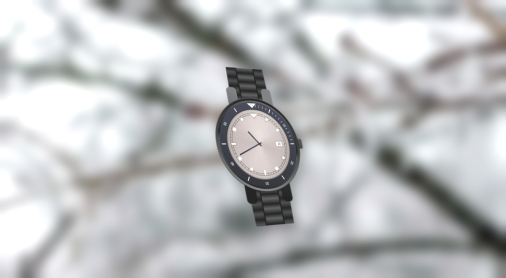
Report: 10:41
